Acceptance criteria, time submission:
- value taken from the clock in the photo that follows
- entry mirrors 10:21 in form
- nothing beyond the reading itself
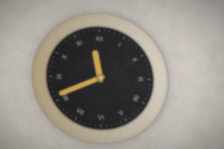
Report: 11:41
